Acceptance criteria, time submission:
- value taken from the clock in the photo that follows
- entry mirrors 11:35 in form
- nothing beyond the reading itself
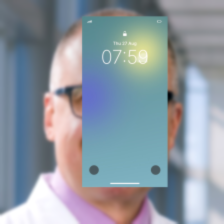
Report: 7:59
